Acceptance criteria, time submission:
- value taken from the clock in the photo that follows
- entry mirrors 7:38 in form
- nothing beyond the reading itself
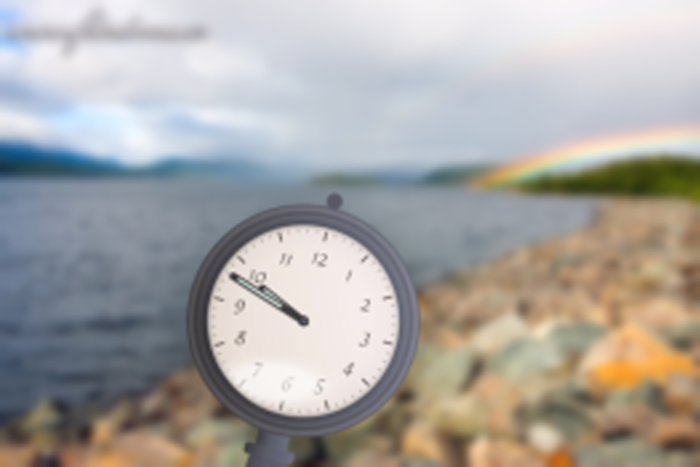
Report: 9:48
